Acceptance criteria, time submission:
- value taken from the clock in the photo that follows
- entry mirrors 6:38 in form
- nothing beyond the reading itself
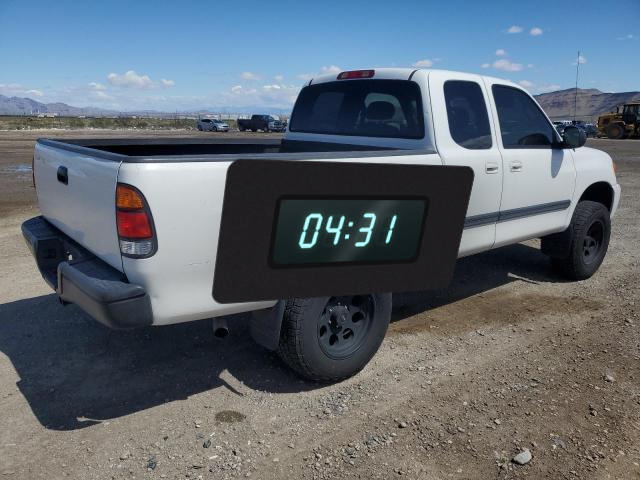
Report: 4:31
